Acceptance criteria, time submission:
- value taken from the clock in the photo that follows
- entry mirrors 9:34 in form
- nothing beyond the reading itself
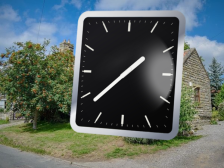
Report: 1:38
